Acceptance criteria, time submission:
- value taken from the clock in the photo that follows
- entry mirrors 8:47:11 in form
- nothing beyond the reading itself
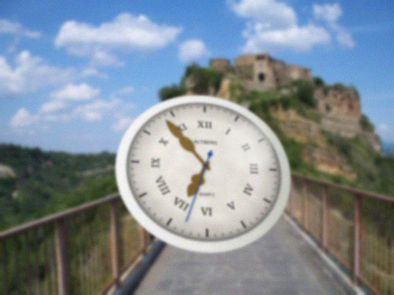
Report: 6:53:33
